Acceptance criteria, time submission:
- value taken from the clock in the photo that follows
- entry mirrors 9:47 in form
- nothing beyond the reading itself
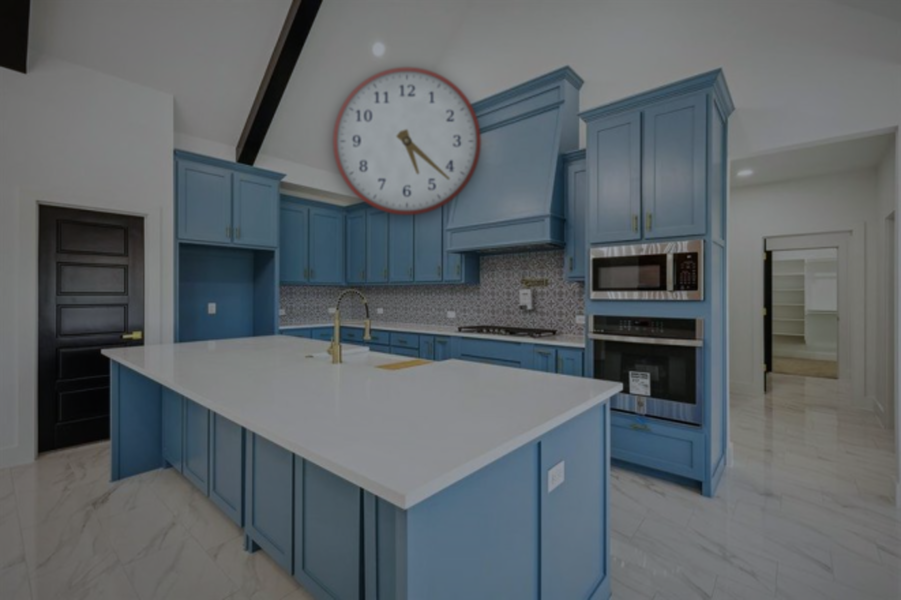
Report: 5:22
